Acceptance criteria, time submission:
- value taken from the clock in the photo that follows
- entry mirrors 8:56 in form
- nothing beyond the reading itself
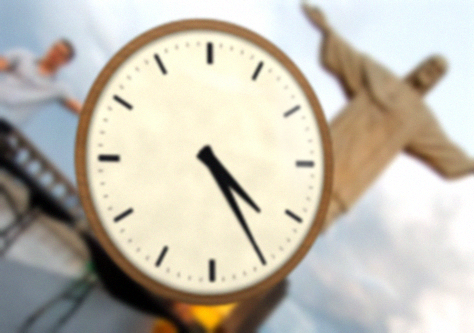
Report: 4:25
